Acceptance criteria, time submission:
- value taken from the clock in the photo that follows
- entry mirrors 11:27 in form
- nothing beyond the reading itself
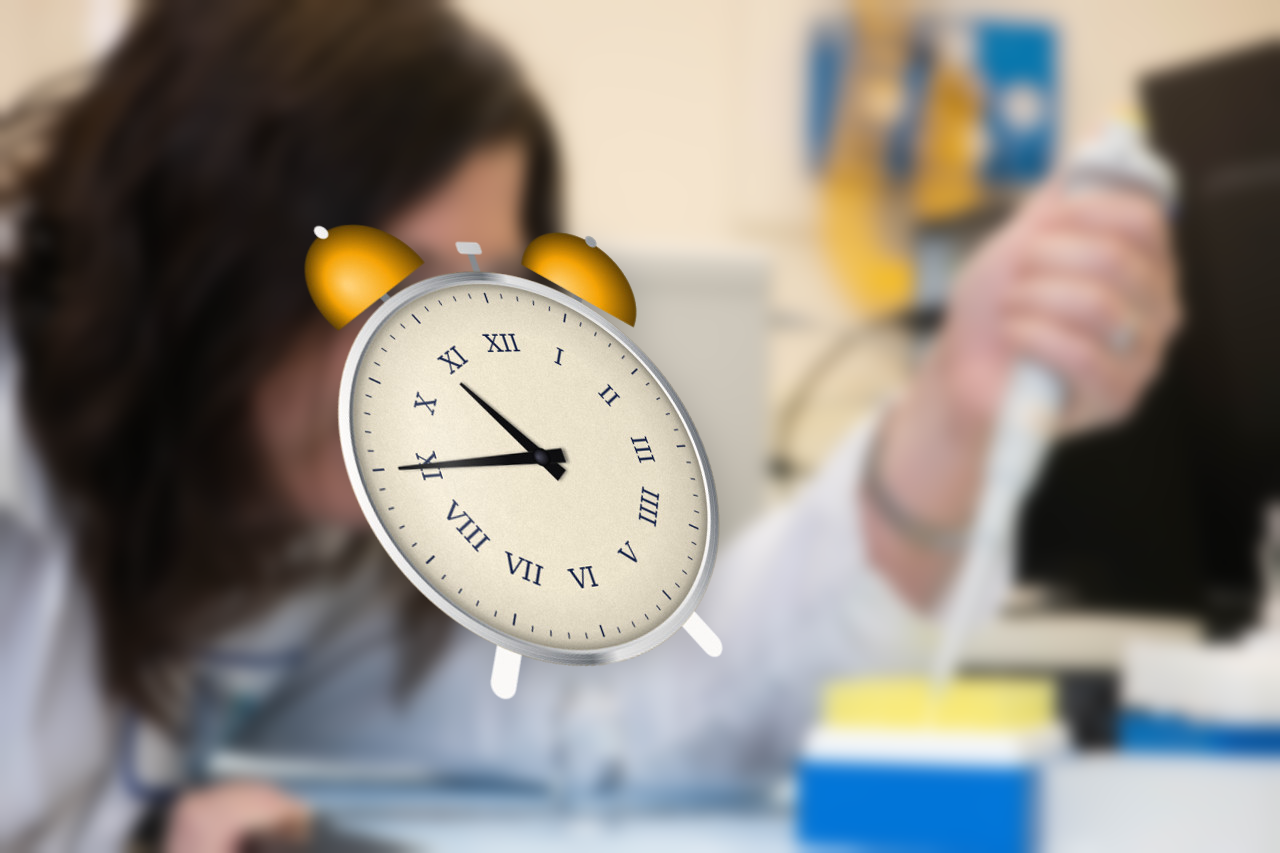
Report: 10:45
